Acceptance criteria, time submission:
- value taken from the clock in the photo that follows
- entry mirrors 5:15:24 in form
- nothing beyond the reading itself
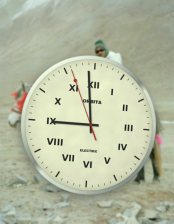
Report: 8:58:56
